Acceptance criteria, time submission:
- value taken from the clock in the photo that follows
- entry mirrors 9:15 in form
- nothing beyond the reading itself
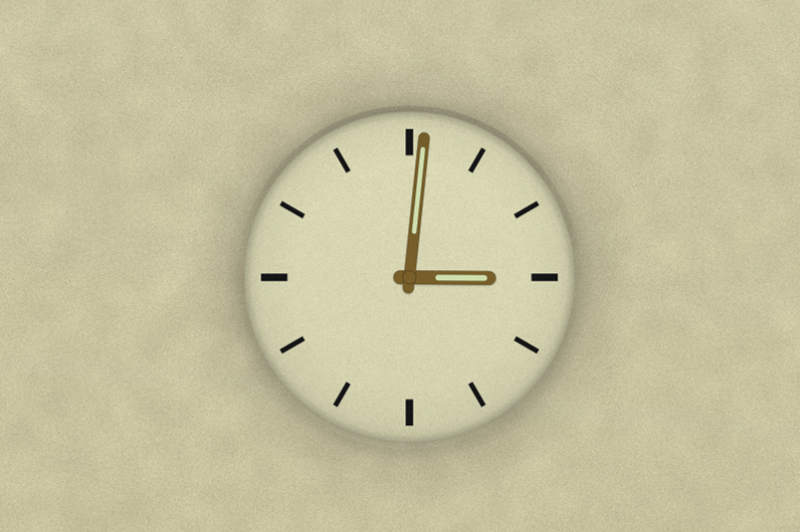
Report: 3:01
